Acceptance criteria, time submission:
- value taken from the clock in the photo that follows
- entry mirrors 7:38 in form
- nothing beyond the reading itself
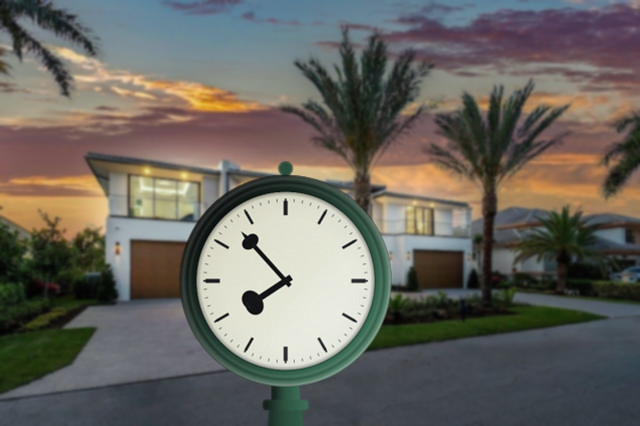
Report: 7:53
